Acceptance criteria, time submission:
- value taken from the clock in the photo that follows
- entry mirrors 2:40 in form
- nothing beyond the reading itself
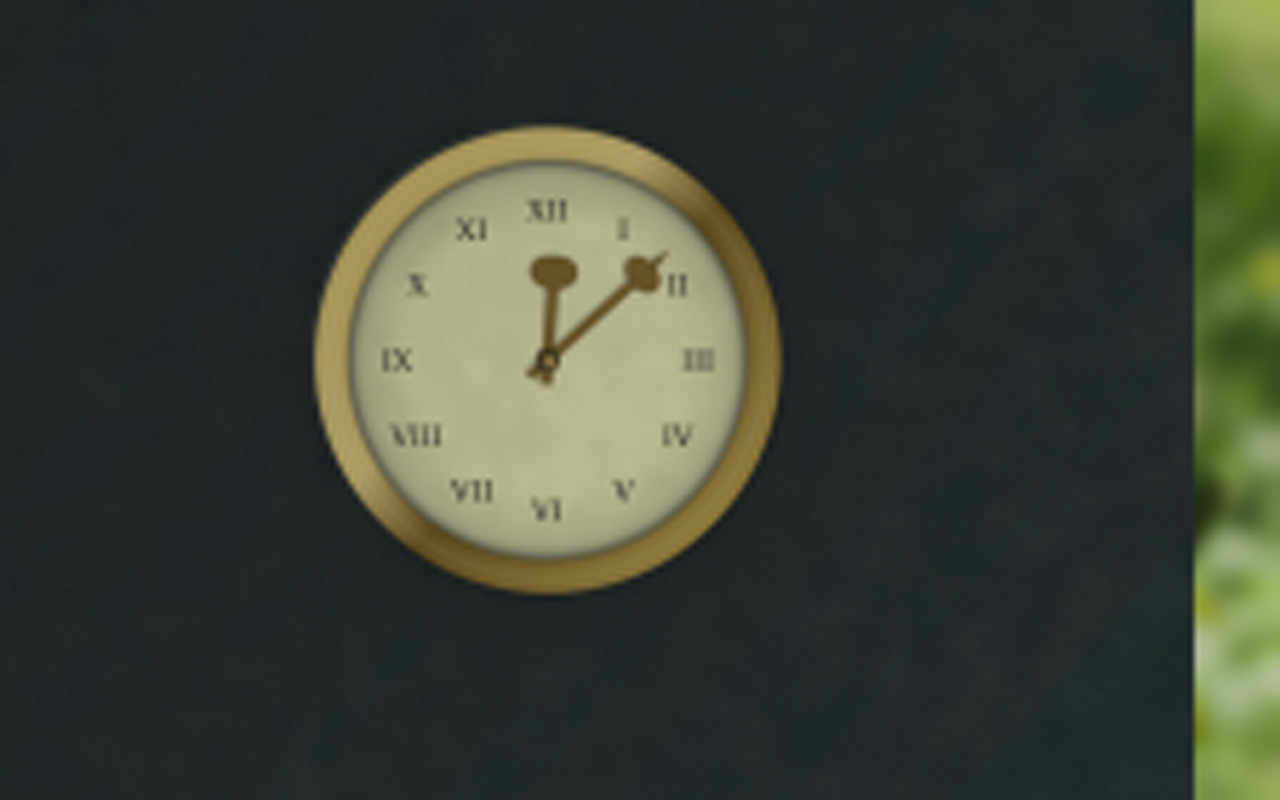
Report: 12:08
